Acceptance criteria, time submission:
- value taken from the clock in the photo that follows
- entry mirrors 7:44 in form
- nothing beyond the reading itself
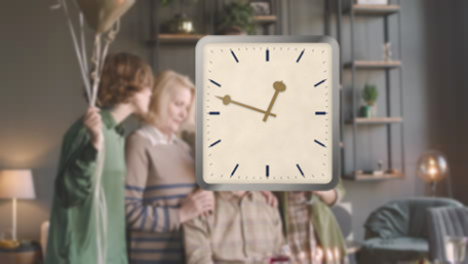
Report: 12:48
